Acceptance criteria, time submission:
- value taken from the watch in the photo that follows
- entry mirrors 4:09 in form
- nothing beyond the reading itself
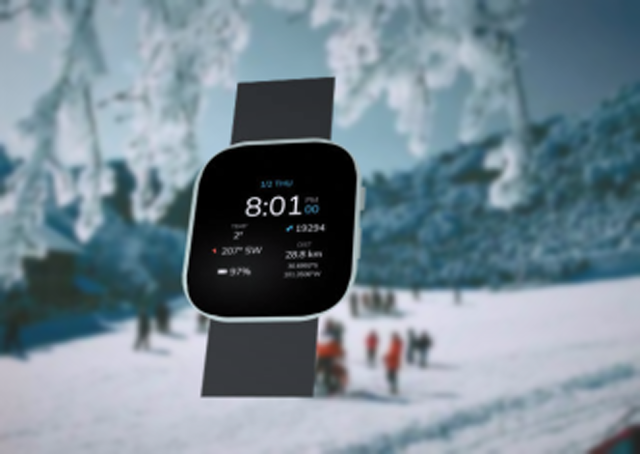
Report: 8:01
